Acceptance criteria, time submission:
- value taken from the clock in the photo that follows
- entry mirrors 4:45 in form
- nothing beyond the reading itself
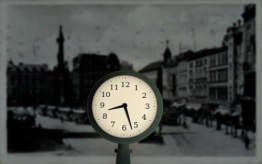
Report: 8:27
